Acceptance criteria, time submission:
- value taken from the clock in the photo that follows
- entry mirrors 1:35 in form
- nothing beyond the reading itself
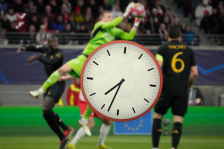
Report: 7:33
